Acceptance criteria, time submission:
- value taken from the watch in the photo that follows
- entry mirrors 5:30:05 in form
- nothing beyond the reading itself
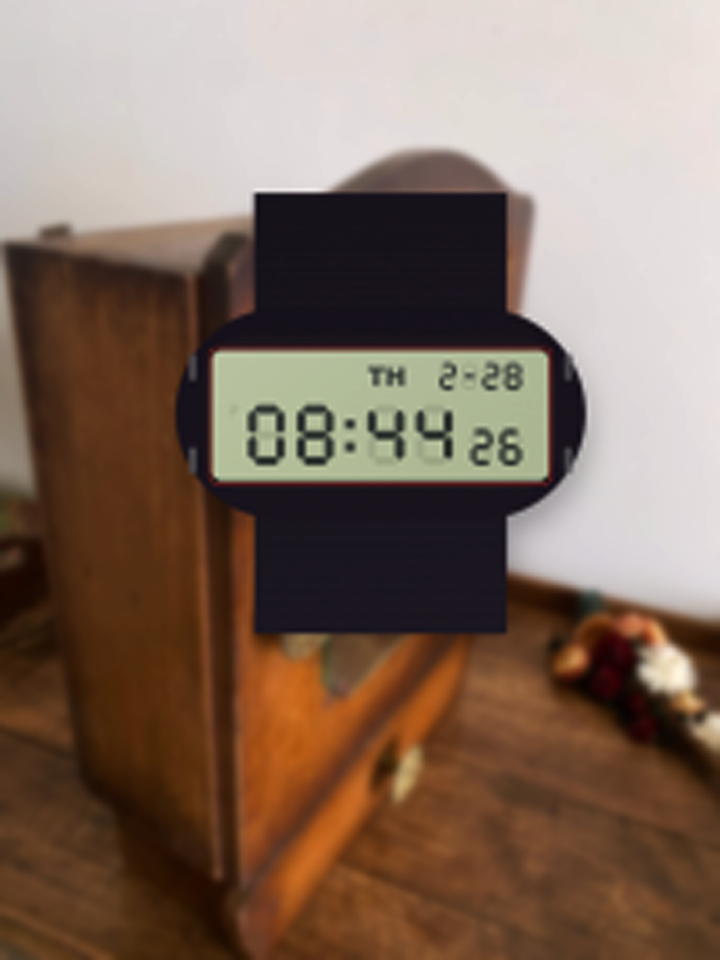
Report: 8:44:26
